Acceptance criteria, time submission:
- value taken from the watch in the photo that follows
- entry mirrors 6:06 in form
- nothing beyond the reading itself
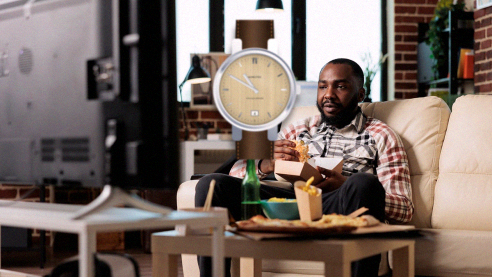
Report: 10:50
